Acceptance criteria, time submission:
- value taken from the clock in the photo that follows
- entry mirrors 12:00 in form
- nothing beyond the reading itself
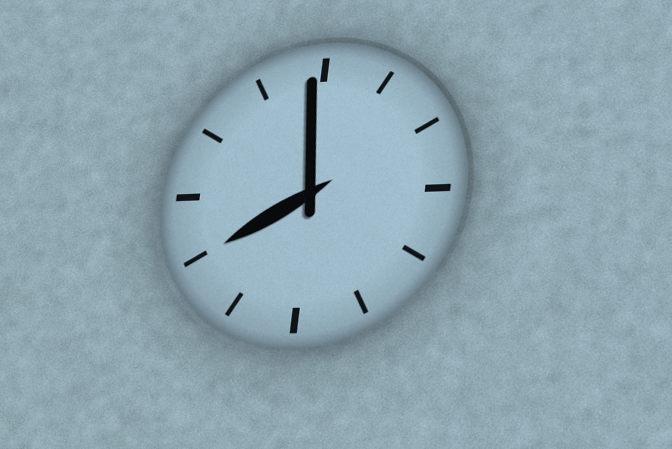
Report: 7:59
